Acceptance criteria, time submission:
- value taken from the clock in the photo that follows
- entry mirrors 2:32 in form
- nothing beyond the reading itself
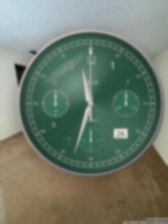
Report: 11:33
